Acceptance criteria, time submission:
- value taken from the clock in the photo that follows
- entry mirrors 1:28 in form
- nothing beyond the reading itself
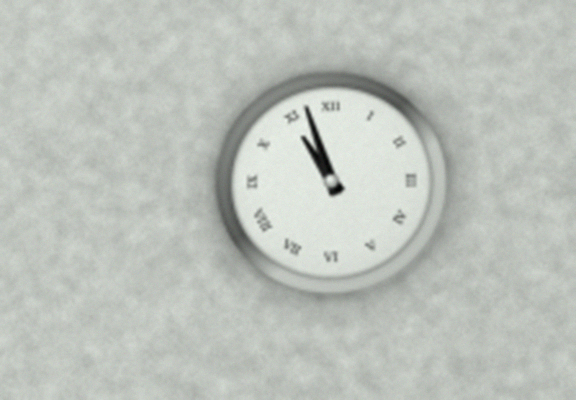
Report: 10:57
